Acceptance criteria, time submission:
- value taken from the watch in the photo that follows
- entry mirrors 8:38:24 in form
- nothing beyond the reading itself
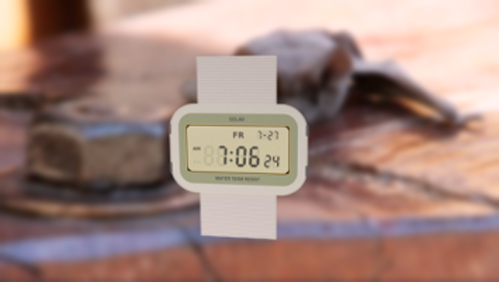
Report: 7:06:24
